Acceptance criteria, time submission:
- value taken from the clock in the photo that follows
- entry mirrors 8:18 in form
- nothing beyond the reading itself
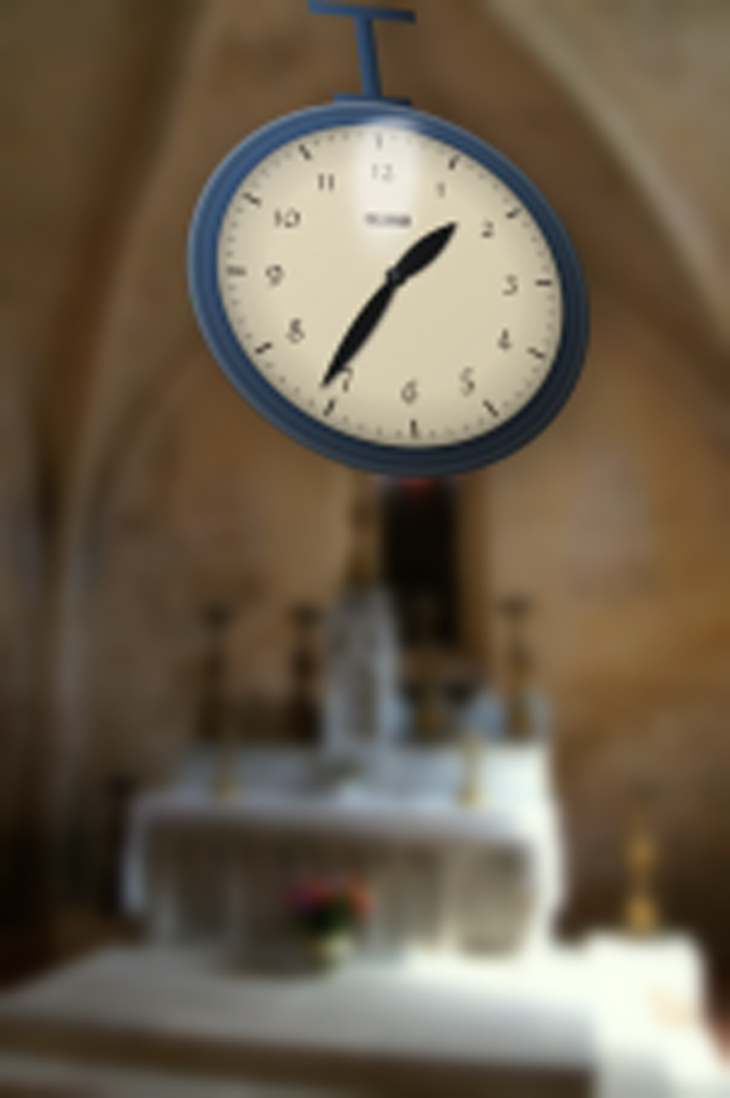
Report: 1:36
